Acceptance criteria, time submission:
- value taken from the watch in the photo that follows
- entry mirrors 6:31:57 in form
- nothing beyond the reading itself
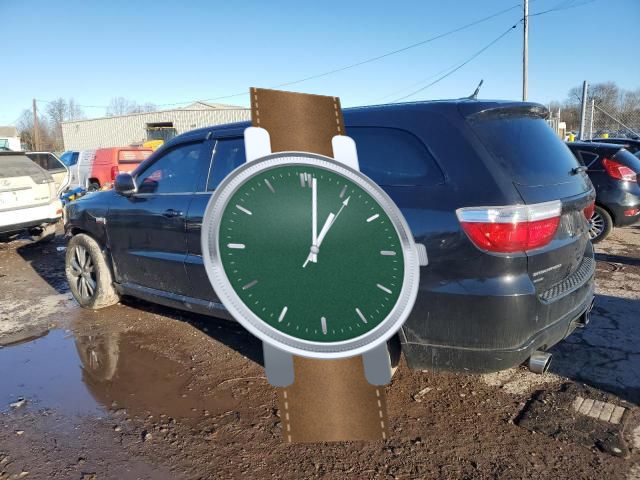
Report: 1:01:06
